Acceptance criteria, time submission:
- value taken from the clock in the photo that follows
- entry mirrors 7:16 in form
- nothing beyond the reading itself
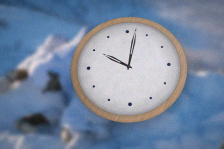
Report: 10:02
